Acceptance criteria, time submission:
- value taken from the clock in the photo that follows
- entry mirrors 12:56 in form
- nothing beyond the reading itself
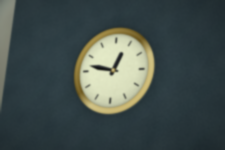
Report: 12:47
